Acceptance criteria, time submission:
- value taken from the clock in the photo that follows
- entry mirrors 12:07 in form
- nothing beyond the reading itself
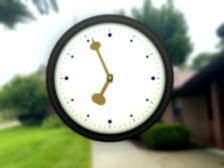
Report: 6:56
